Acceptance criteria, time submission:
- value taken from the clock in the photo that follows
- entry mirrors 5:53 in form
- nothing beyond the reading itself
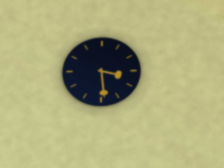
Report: 3:29
